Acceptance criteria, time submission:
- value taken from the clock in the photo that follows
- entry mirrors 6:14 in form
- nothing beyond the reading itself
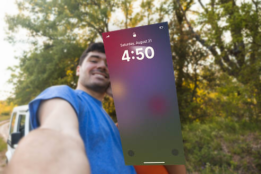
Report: 4:50
